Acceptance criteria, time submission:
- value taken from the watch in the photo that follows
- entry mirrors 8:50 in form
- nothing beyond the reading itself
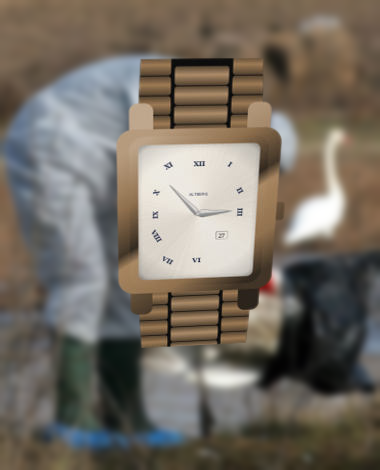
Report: 2:53
